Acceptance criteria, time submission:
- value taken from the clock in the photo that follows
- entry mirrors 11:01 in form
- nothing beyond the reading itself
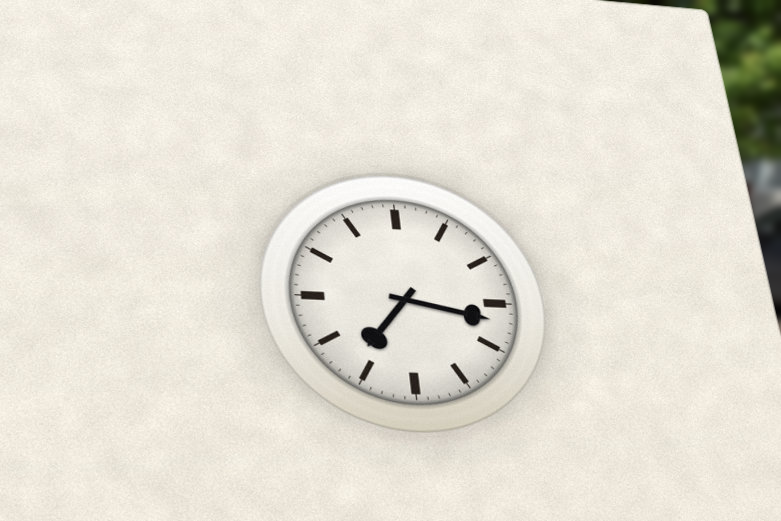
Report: 7:17
